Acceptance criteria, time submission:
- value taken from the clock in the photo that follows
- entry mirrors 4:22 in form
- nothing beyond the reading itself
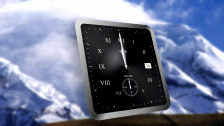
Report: 12:00
